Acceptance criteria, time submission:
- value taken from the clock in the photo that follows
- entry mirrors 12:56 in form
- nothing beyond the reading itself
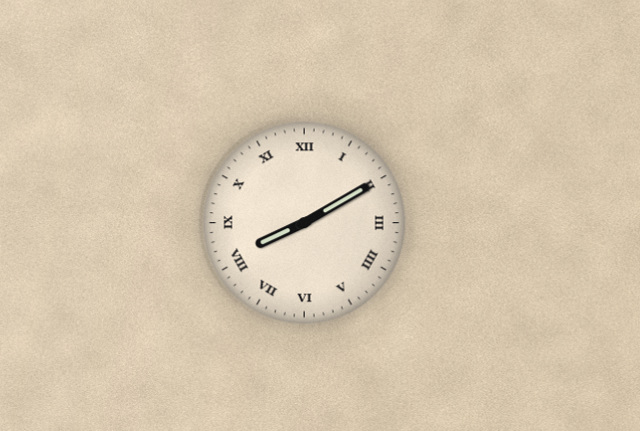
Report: 8:10
